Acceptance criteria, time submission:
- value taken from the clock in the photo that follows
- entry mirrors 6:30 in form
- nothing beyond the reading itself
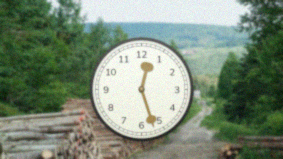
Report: 12:27
